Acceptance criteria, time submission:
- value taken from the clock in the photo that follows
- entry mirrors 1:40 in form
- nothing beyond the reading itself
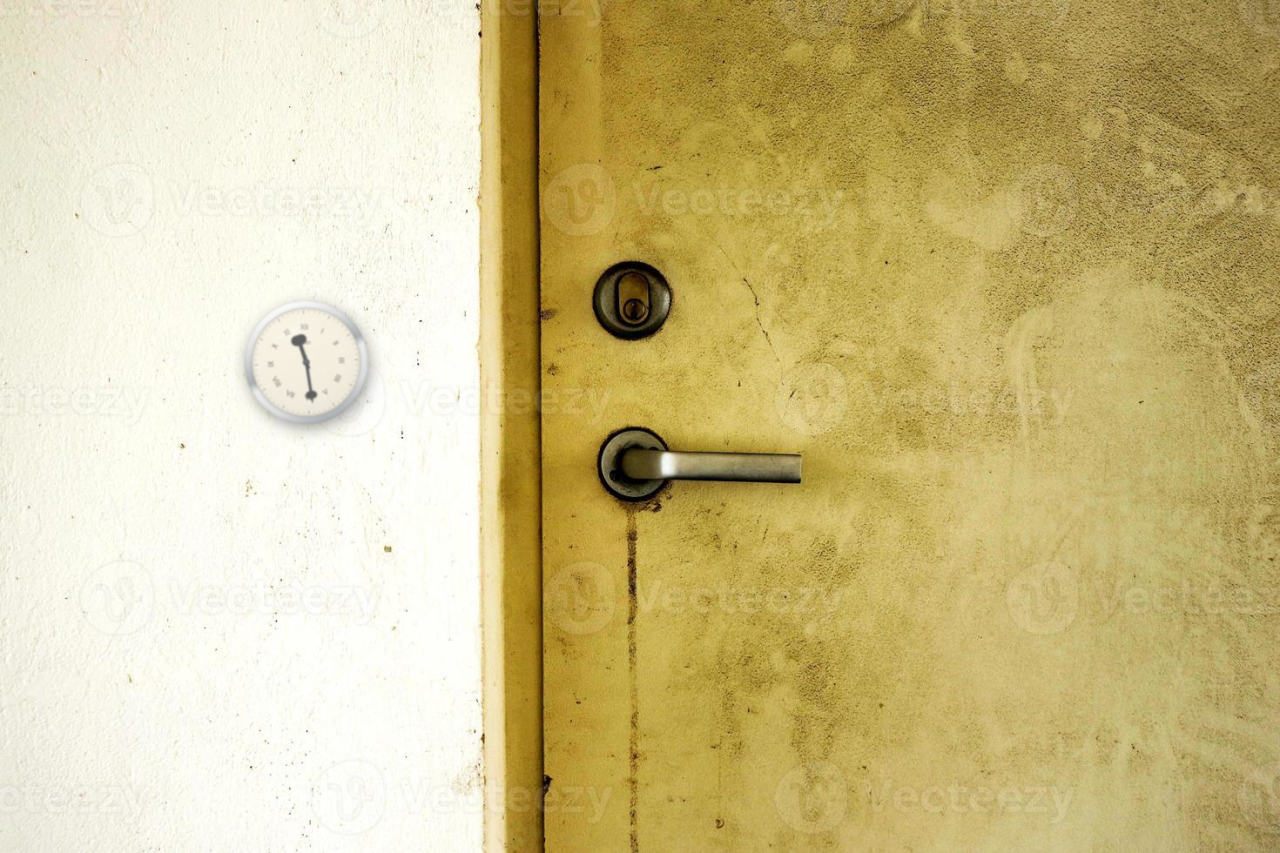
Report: 11:29
